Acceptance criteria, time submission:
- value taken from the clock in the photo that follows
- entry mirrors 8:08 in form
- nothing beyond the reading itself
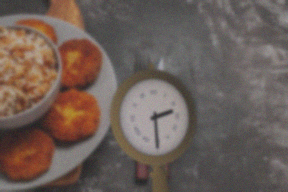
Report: 2:30
